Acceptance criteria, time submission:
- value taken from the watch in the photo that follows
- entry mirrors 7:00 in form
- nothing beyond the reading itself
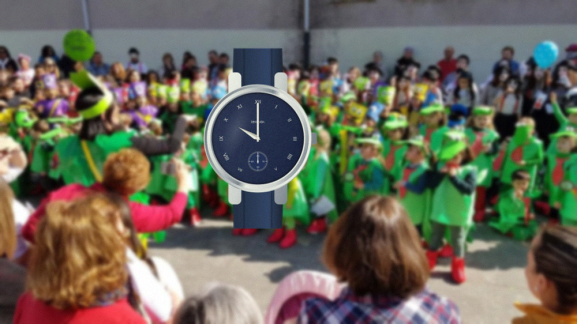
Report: 10:00
